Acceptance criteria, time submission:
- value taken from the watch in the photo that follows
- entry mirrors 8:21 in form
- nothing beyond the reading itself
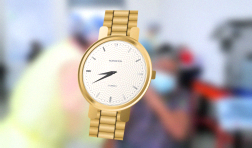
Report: 8:40
